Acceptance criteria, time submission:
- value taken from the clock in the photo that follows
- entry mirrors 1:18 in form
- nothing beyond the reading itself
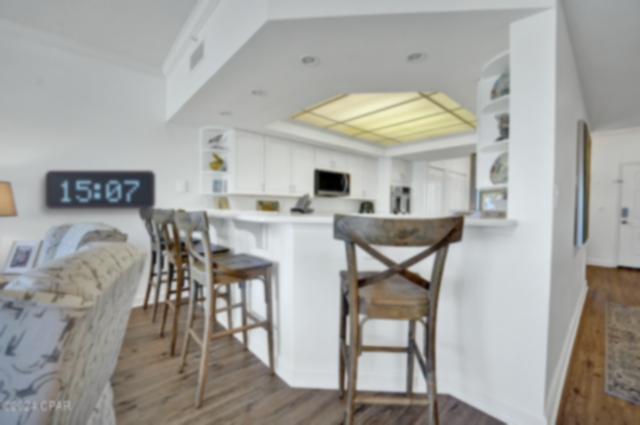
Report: 15:07
